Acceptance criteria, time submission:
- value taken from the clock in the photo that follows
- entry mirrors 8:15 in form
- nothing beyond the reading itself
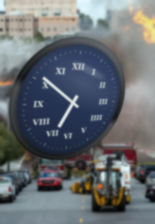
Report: 6:51
